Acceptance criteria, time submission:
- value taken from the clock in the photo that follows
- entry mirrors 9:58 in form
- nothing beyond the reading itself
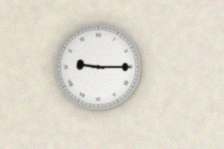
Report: 9:15
